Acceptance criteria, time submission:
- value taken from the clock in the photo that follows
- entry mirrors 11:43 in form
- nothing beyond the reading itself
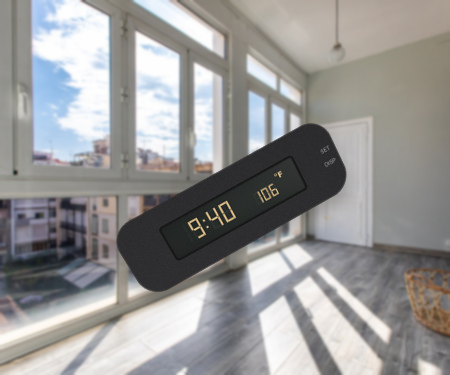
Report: 9:40
